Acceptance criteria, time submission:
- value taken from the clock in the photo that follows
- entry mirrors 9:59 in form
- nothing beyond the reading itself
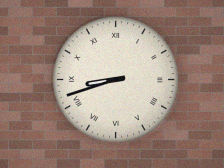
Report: 8:42
